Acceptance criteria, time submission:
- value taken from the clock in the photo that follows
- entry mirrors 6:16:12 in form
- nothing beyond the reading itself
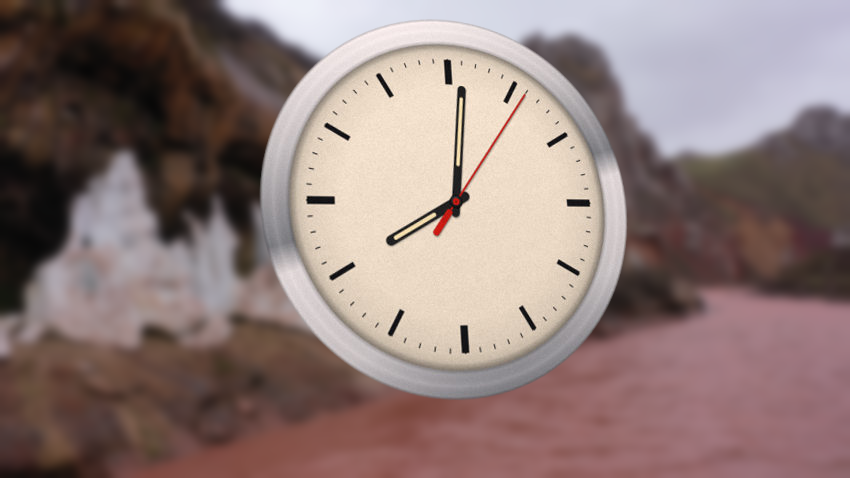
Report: 8:01:06
